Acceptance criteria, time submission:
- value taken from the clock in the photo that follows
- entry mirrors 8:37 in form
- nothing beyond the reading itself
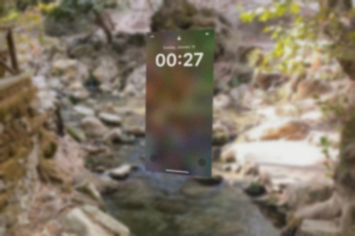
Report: 0:27
